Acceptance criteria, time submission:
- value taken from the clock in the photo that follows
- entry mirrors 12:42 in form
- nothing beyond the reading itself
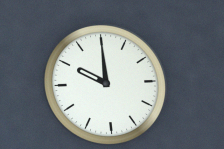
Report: 10:00
